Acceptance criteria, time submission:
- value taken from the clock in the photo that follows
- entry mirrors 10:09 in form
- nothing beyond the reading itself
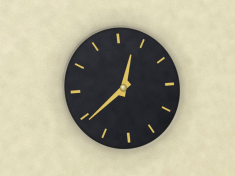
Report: 12:39
